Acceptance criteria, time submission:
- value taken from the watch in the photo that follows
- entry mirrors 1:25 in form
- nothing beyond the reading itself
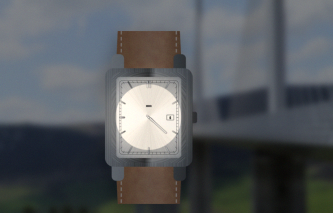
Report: 4:22
